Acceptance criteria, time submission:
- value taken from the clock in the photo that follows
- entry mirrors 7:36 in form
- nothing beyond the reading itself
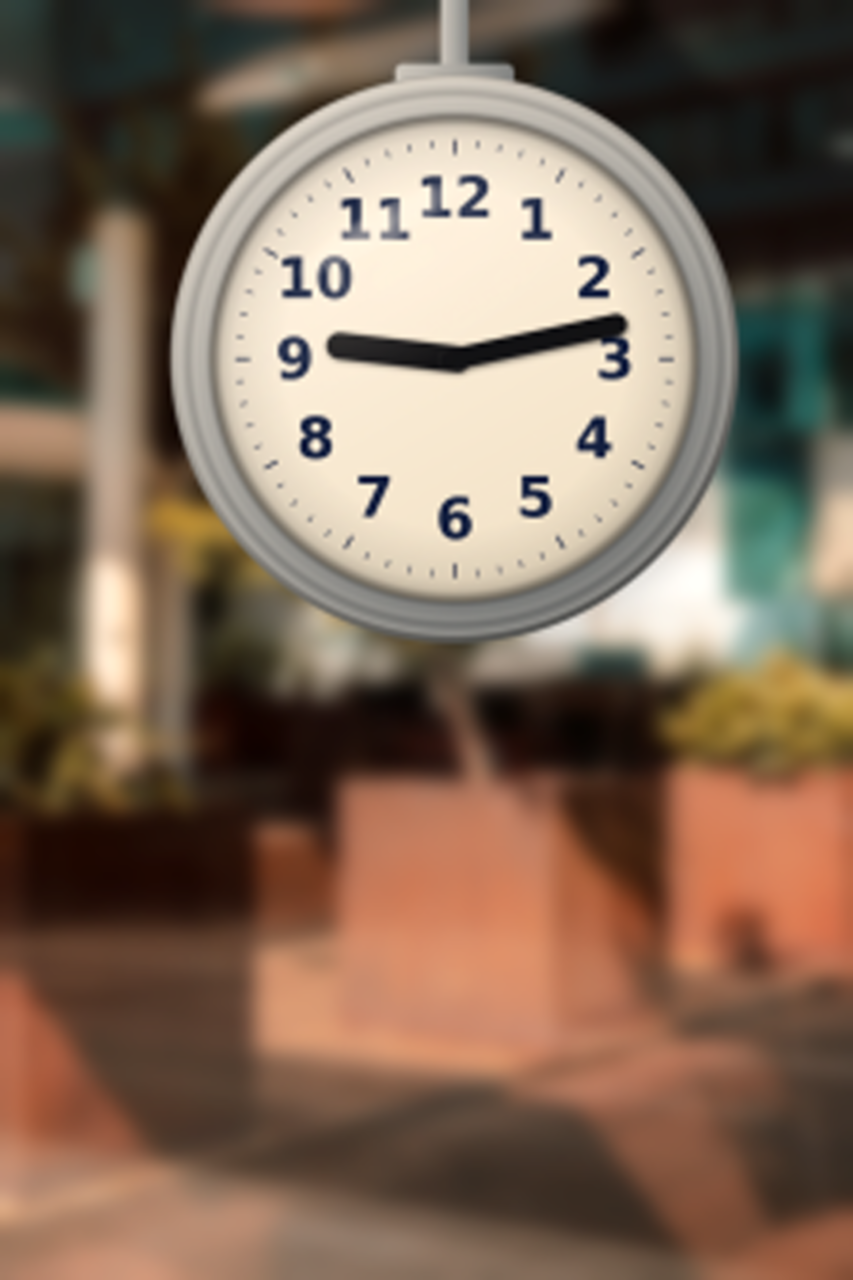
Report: 9:13
